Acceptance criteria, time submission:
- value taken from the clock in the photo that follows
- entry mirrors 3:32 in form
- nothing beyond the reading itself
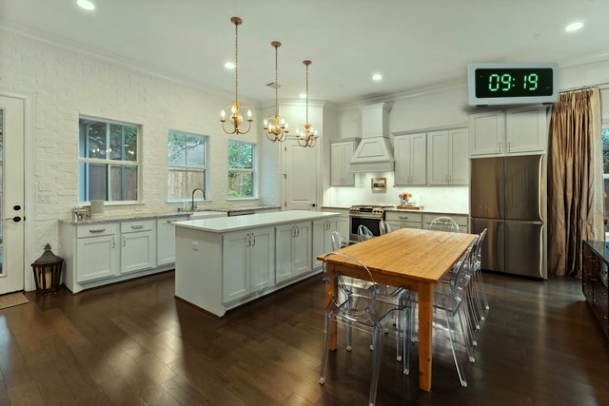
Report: 9:19
